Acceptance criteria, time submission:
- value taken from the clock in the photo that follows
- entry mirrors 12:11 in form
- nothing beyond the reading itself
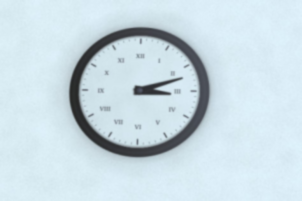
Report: 3:12
